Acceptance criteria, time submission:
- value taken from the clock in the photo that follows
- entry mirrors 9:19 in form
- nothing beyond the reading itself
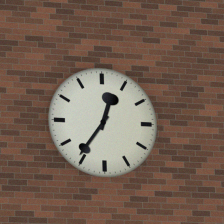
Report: 12:36
